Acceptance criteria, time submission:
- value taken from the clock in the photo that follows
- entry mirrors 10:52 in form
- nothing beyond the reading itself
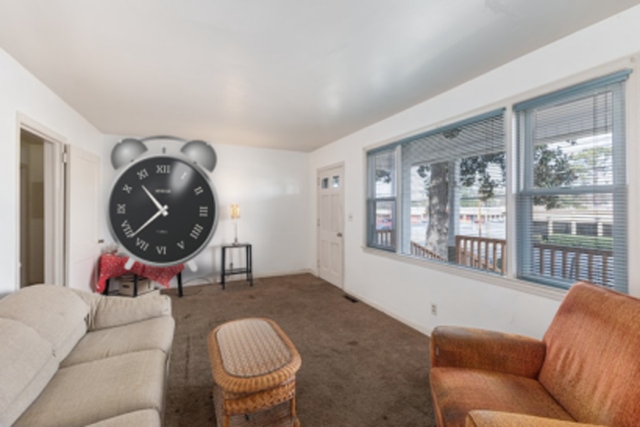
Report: 10:38
